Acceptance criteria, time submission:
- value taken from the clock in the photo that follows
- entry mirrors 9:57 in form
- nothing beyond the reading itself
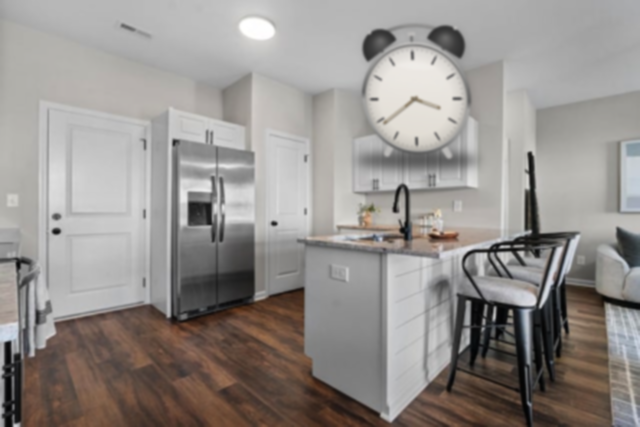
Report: 3:39
